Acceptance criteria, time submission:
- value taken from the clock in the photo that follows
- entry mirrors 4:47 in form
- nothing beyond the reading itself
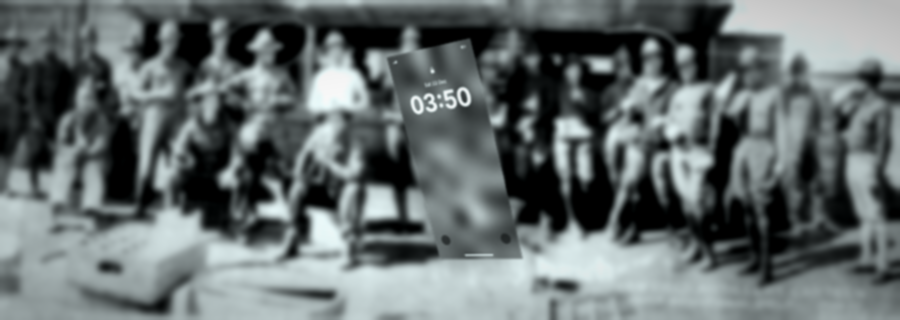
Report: 3:50
